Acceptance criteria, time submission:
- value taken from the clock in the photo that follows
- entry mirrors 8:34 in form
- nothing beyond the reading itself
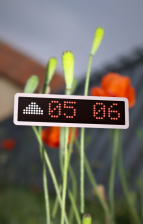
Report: 5:06
